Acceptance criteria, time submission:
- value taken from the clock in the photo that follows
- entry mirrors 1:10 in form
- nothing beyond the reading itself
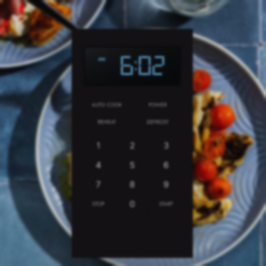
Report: 6:02
